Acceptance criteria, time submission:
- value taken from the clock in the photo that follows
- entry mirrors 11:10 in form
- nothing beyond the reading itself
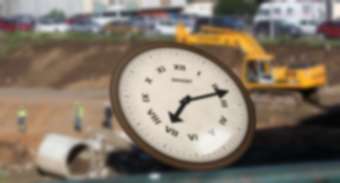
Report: 7:12
